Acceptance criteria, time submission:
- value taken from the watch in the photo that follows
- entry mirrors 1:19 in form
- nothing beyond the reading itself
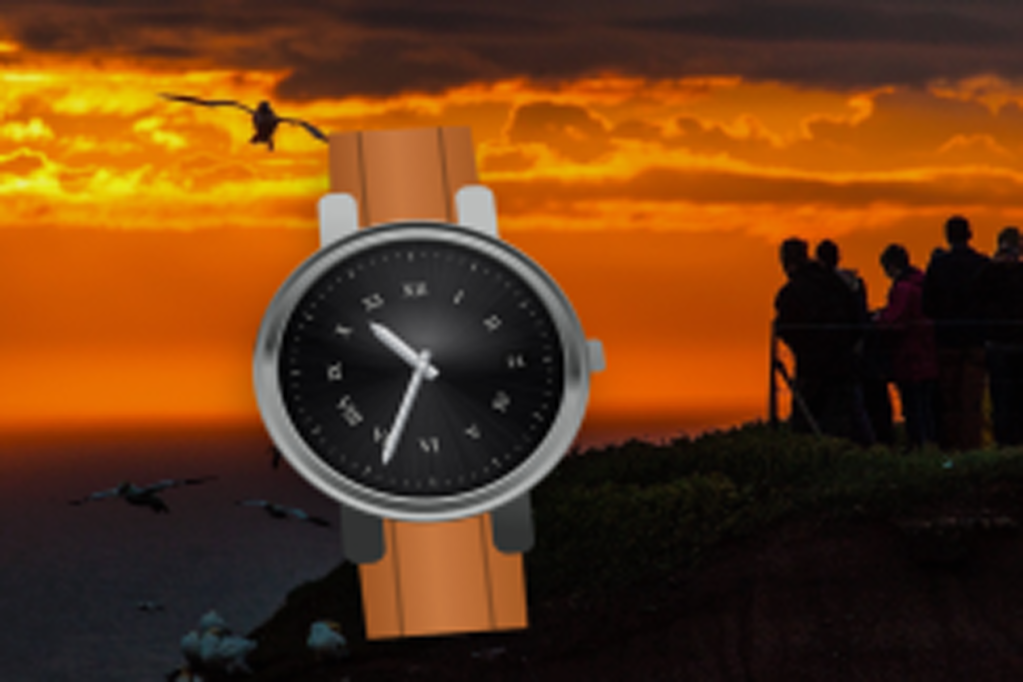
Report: 10:34
